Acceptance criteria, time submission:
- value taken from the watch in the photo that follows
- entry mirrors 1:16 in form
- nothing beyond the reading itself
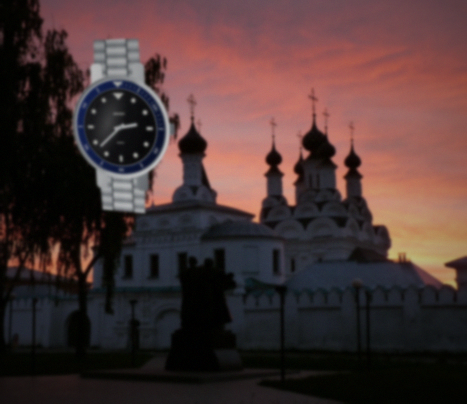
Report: 2:38
